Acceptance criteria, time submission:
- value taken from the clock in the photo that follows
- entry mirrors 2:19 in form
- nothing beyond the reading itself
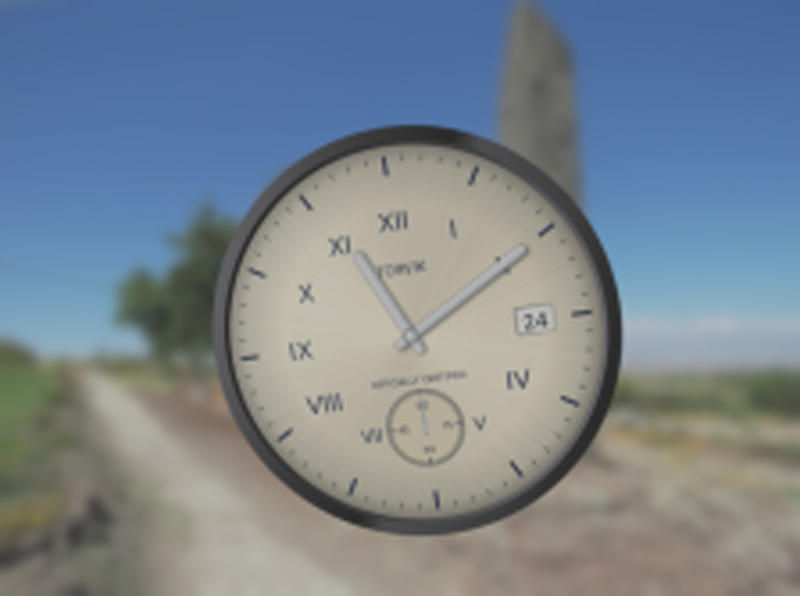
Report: 11:10
